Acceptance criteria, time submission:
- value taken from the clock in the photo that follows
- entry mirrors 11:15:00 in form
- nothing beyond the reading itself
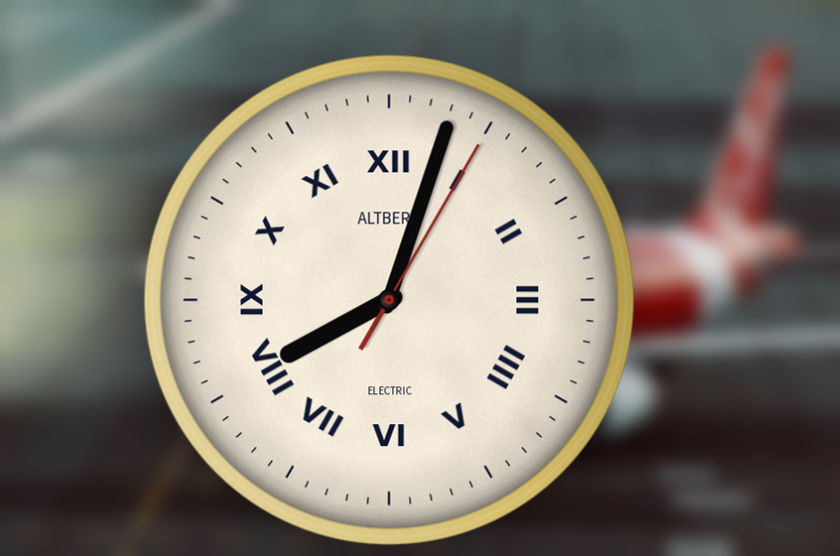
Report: 8:03:05
